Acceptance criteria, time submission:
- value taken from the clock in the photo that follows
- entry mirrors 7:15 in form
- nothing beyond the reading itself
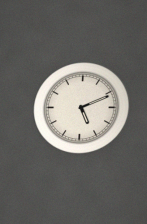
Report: 5:11
